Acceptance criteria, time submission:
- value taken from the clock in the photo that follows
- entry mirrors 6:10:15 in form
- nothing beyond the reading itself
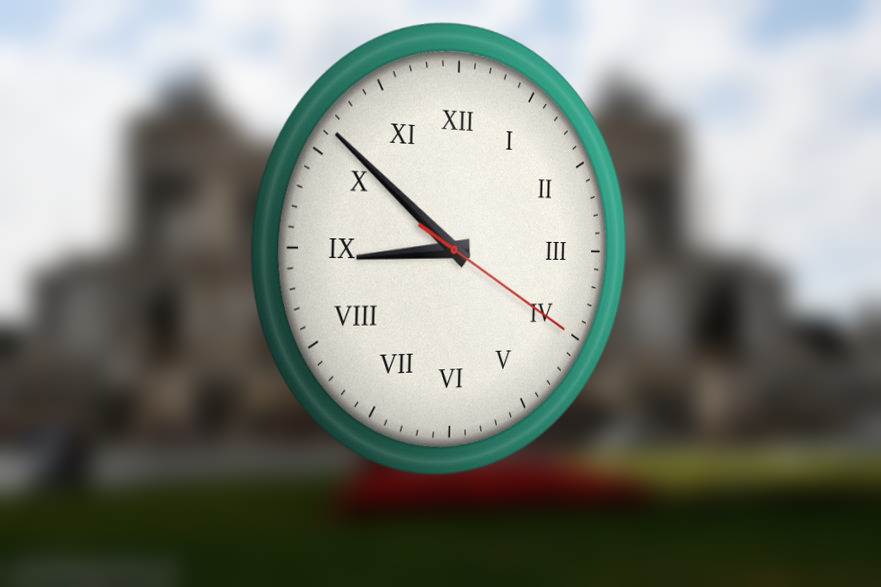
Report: 8:51:20
